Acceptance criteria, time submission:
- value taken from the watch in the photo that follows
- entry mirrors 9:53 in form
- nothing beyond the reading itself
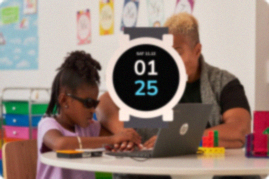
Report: 1:25
